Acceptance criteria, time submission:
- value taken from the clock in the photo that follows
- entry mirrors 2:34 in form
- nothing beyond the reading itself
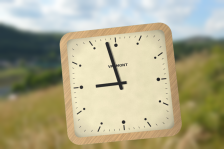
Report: 8:58
